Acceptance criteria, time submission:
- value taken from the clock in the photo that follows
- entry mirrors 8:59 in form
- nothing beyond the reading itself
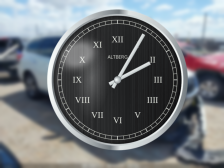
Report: 2:05
